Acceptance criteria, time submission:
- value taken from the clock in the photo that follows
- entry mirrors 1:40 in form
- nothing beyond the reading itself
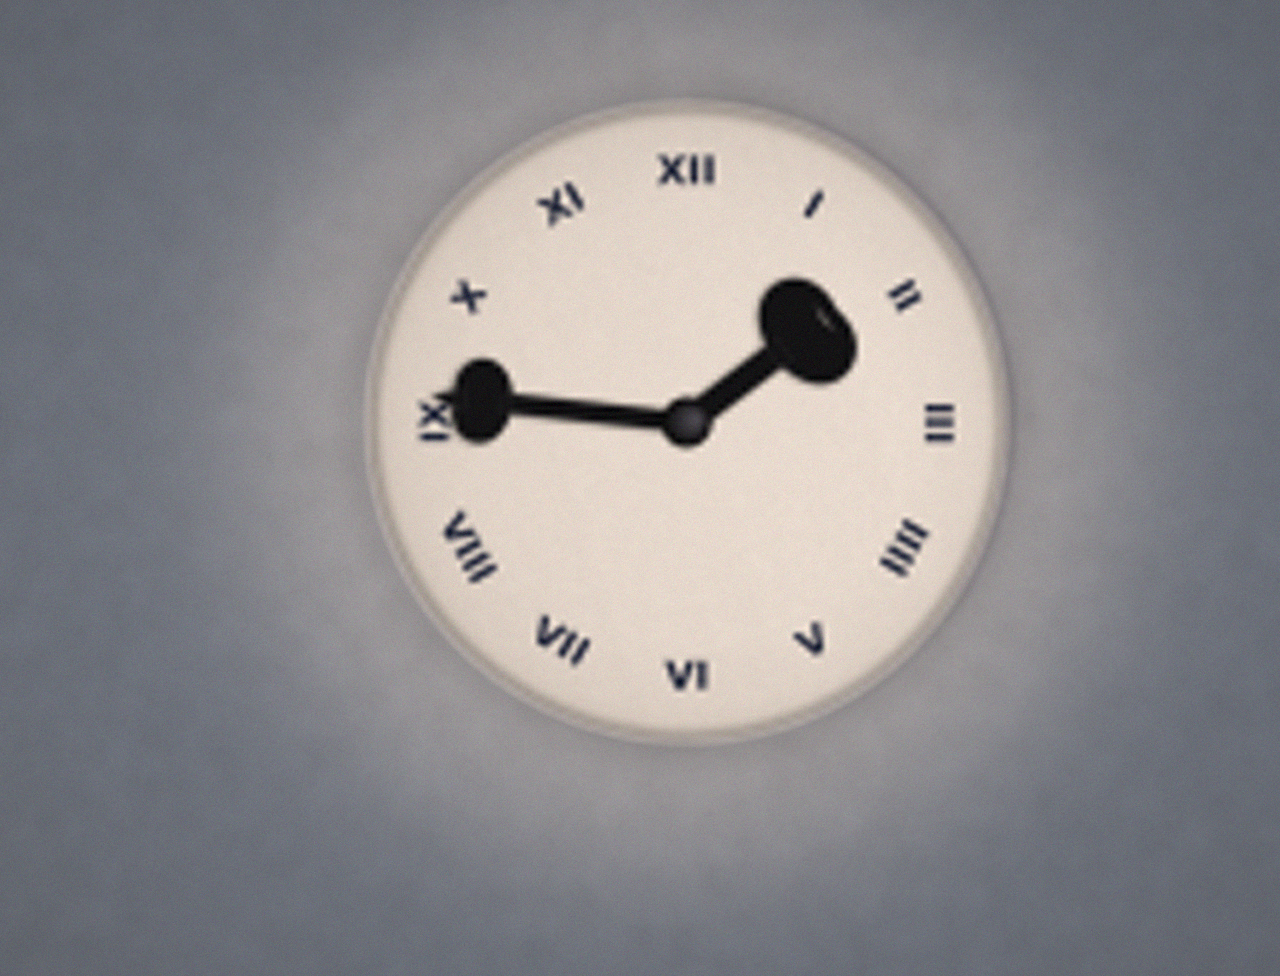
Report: 1:46
